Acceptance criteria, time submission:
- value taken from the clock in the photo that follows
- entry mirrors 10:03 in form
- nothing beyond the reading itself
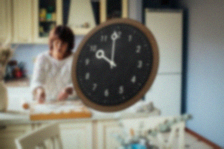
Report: 9:59
